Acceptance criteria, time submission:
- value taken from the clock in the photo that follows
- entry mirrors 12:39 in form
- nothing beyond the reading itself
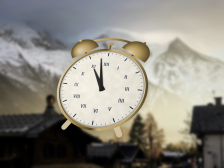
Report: 10:58
